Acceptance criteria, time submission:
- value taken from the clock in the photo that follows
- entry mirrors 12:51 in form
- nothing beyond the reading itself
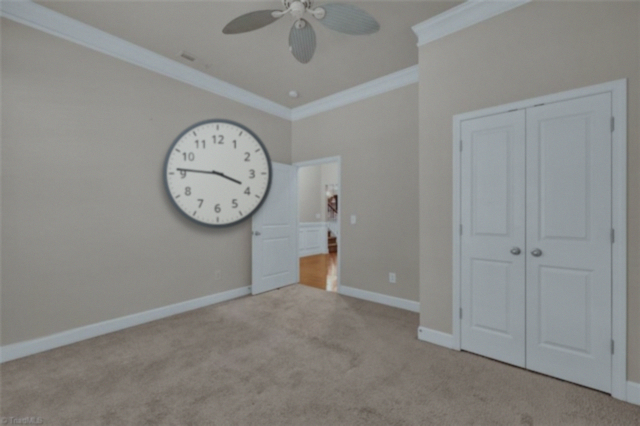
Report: 3:46
